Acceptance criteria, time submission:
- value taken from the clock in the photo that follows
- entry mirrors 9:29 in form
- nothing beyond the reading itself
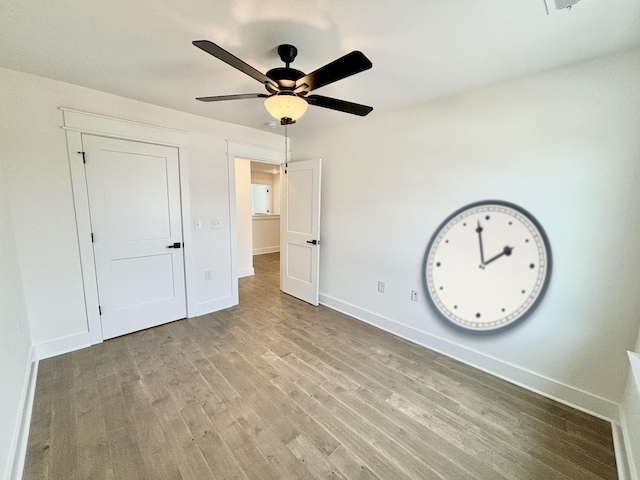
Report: 1:58
